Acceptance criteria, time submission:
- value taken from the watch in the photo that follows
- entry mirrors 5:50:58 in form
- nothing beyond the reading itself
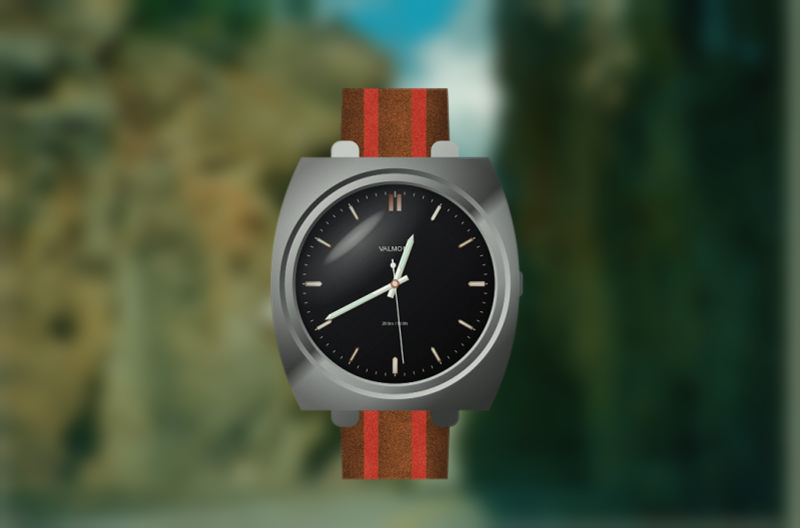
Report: 12:40:29
